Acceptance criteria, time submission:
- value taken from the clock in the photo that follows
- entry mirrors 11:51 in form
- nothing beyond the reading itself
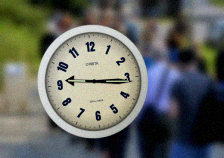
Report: 9:16
